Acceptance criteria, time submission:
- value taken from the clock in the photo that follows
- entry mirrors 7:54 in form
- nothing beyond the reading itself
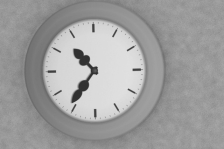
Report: 10:36
